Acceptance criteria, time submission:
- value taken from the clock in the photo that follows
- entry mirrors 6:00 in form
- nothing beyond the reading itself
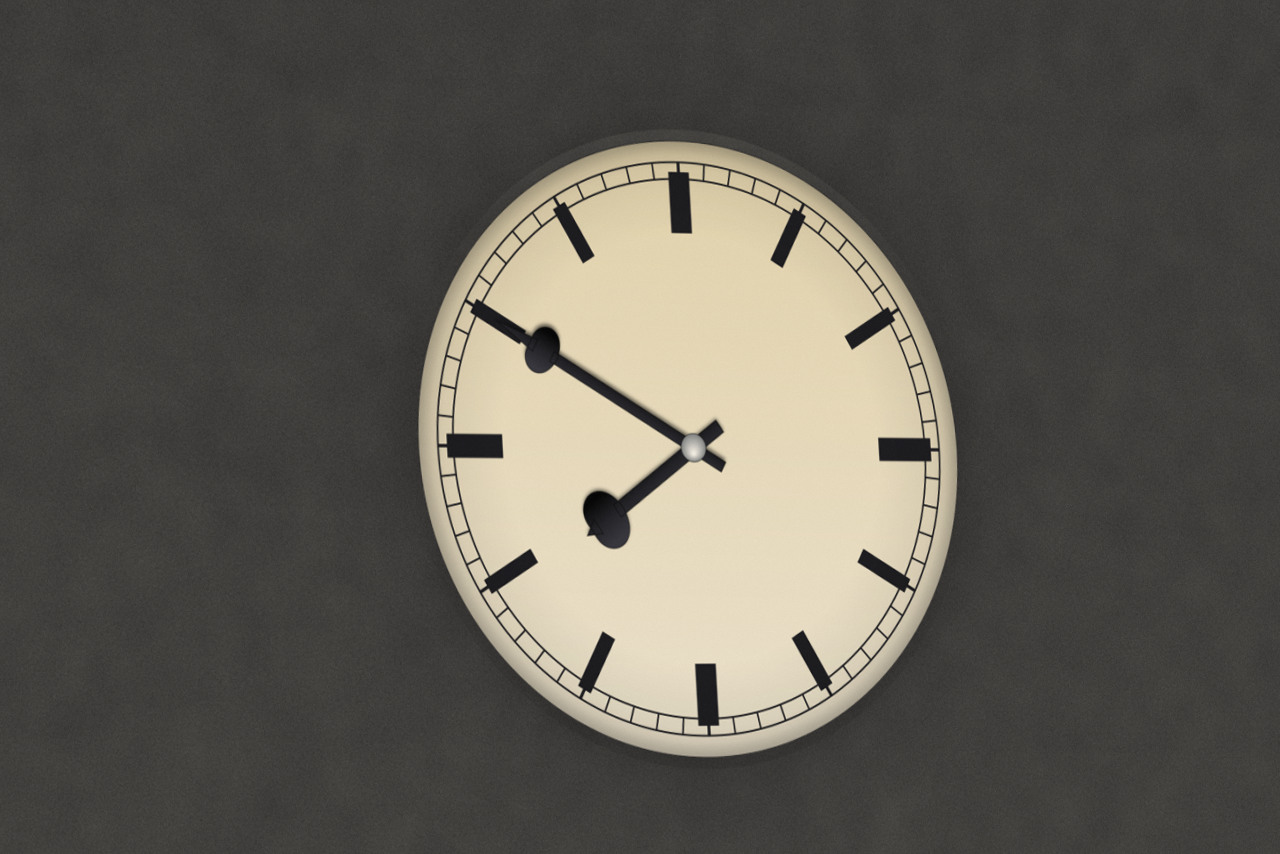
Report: 7:50
